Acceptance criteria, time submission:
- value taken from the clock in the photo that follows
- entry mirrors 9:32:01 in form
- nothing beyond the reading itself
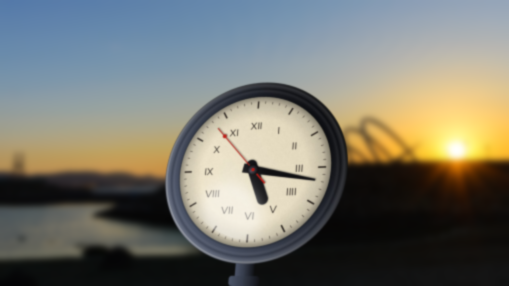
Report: 5:16:53
